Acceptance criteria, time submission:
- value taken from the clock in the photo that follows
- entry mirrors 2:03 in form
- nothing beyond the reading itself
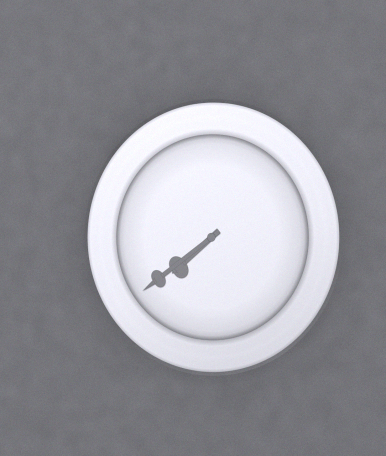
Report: 7:39
